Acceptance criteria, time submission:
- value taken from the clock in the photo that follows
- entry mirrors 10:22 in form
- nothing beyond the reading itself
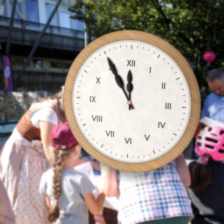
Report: 11:55
